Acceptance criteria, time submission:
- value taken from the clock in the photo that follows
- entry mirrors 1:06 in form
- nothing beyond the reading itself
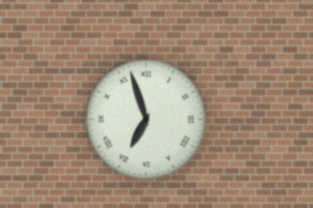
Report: 6:57
